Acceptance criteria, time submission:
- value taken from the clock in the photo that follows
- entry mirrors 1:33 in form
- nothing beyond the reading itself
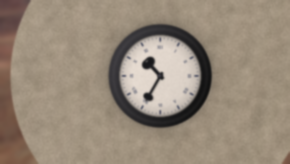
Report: 10:35
